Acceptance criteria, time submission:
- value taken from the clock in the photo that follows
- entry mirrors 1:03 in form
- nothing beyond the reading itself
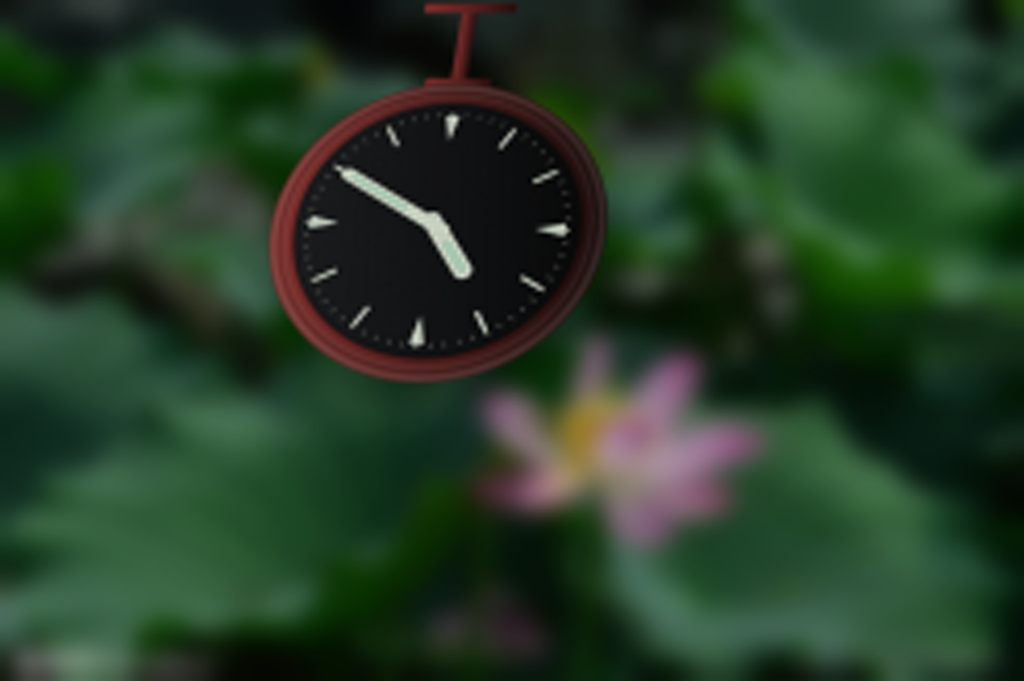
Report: 4:50
